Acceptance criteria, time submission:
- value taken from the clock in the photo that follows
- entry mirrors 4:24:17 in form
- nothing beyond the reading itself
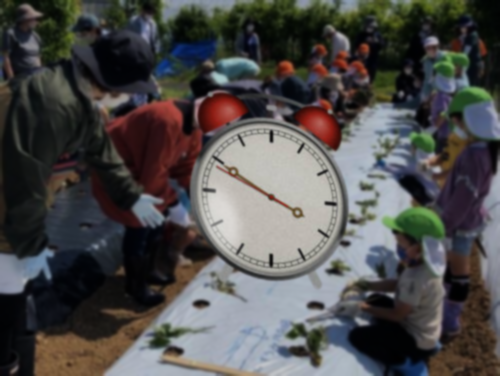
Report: 3:49:49
